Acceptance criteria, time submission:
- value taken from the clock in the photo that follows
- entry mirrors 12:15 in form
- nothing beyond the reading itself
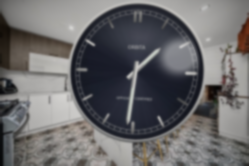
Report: 1:31
